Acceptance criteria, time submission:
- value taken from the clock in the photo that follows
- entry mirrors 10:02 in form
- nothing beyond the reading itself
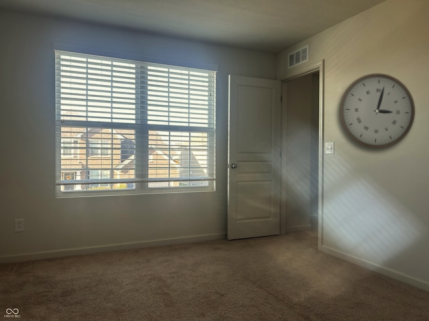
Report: 3:02
